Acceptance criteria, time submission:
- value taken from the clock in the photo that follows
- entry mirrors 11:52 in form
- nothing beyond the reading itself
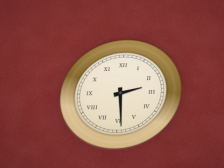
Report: 2:29
